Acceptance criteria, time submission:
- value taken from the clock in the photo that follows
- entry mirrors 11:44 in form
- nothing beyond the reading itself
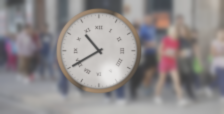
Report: 10:40
